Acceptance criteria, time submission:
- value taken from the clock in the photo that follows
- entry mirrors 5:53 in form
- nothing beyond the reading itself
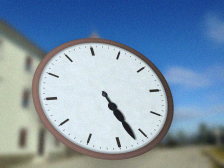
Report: 5:27
